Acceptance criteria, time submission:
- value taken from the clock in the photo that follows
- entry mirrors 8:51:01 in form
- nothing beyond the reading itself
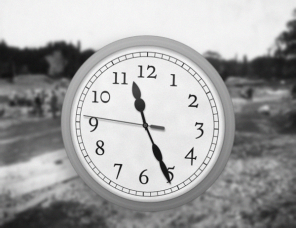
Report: 11:25:46
